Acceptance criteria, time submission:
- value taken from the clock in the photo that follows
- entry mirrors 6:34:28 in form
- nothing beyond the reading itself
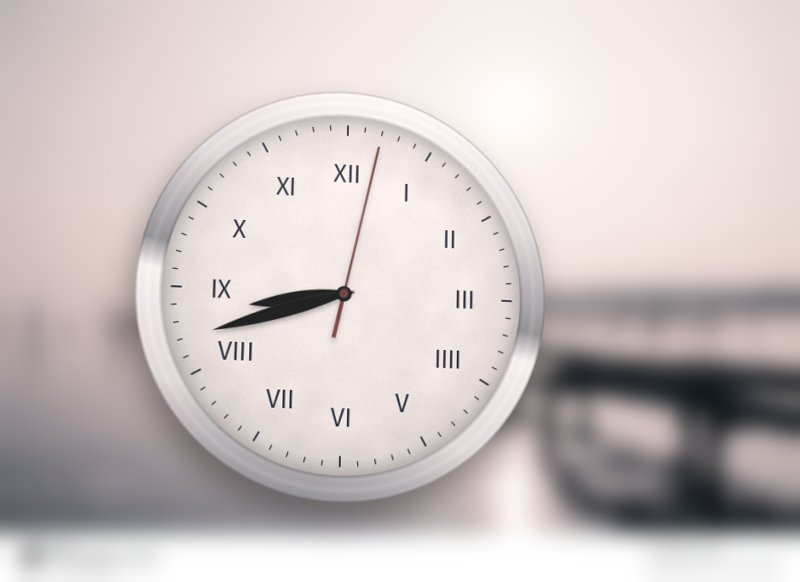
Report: 8:42:02
